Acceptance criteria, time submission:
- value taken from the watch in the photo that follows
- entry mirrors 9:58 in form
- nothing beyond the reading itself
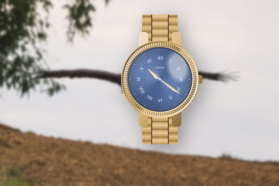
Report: 10:21
